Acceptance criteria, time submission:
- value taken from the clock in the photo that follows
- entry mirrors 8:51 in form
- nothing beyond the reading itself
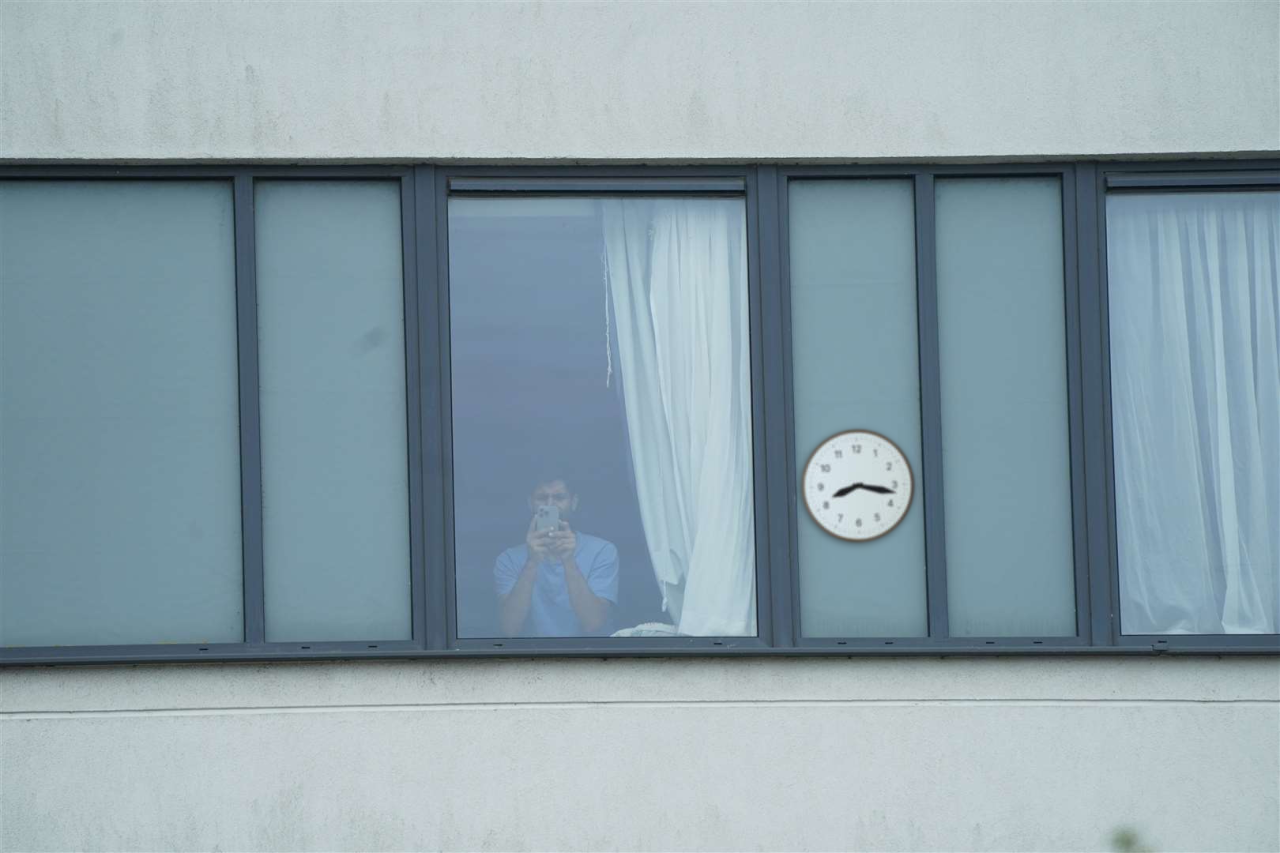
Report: 8:17
